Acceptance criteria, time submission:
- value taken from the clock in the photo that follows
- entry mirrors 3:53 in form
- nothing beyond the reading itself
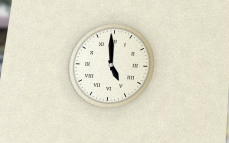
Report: 4:59
